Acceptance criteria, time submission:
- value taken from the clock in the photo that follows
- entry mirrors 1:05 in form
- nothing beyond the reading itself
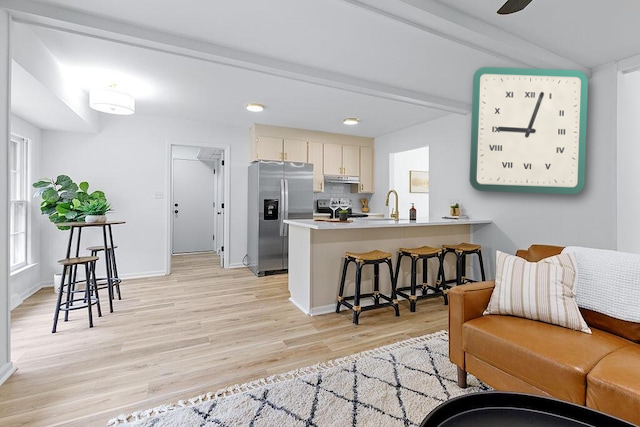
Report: 9:03
